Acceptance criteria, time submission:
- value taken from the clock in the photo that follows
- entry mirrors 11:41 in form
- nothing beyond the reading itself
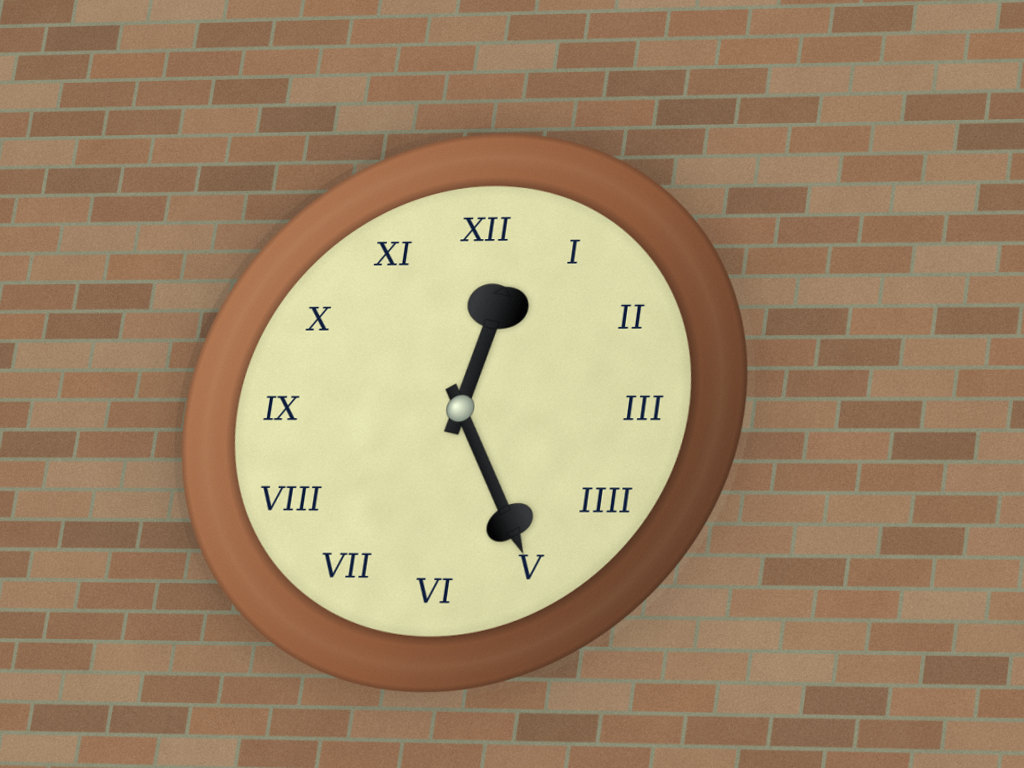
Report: 12:25
